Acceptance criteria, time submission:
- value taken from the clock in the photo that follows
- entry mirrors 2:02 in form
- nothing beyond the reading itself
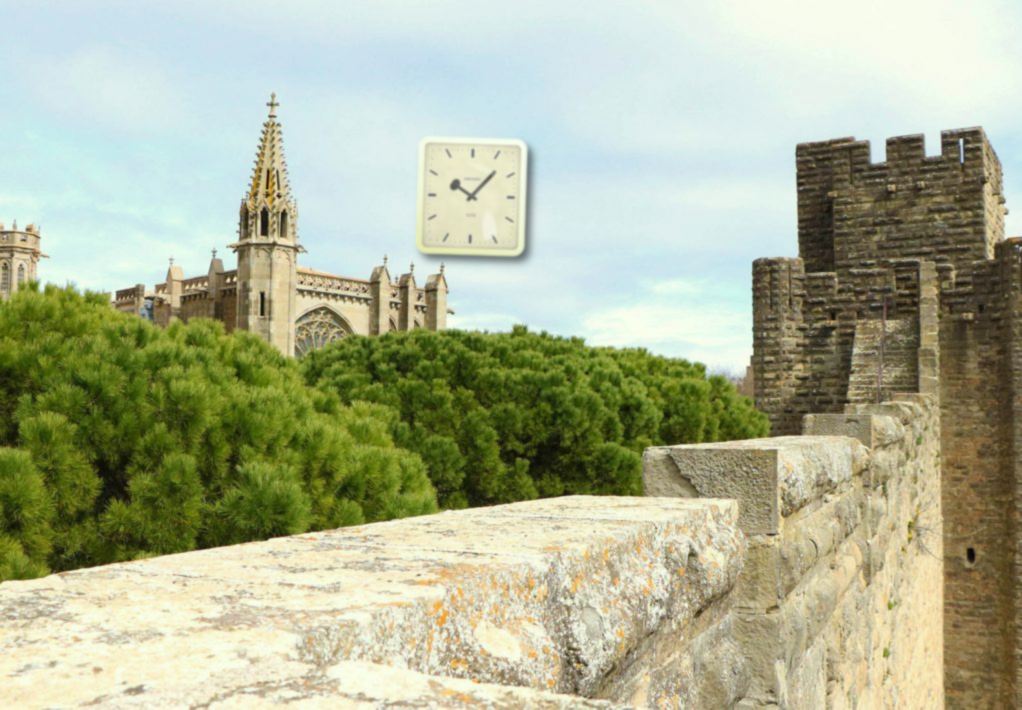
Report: 10:07
